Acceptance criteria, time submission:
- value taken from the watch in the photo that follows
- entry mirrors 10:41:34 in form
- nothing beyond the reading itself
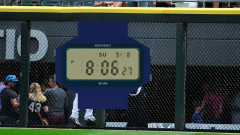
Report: 8:06:27
